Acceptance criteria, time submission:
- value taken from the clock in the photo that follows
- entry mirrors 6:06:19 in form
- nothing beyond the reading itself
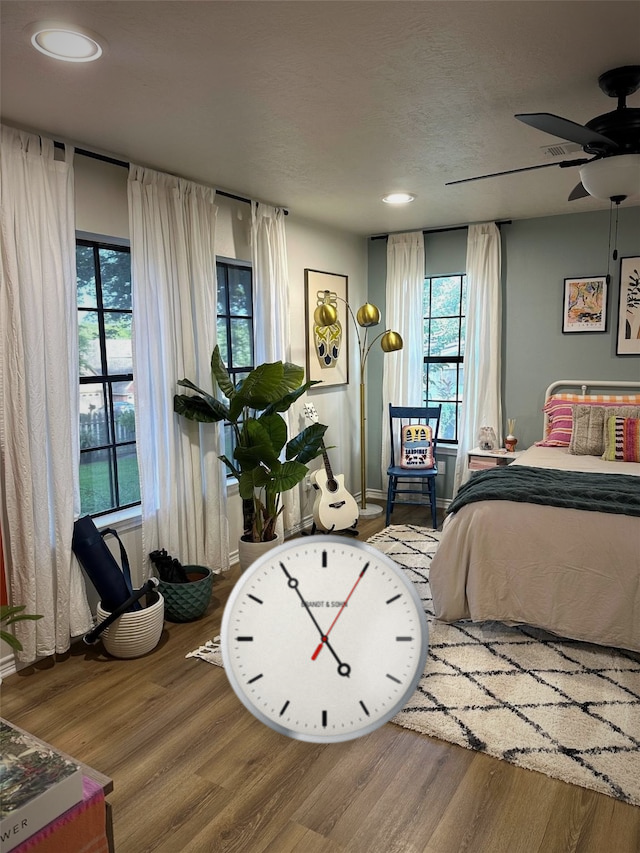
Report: 4:55:05
